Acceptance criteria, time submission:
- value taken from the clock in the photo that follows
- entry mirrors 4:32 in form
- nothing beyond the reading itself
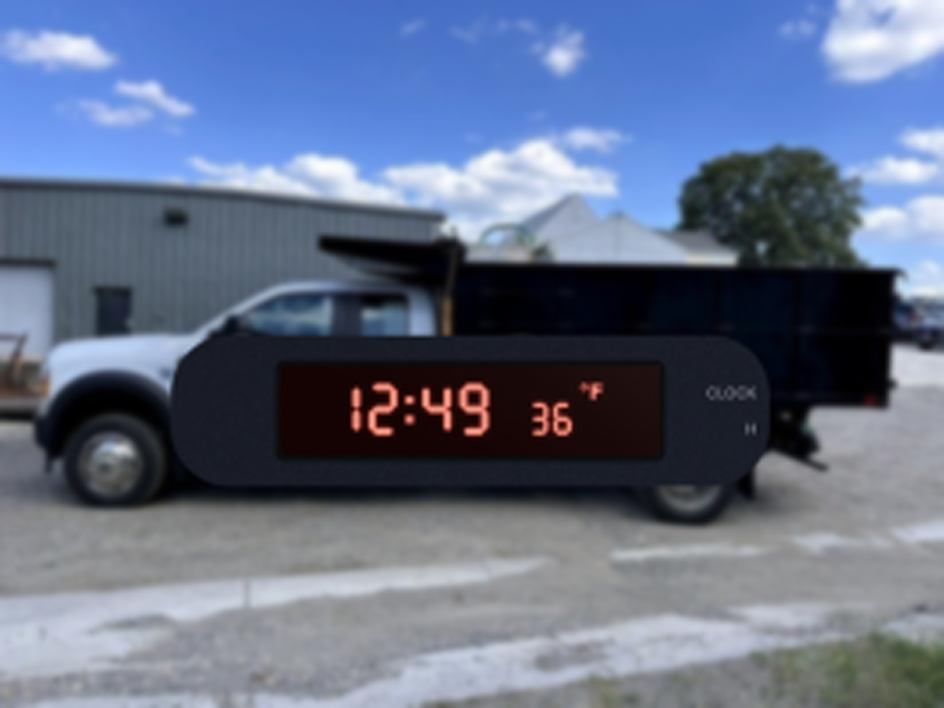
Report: 12:49
